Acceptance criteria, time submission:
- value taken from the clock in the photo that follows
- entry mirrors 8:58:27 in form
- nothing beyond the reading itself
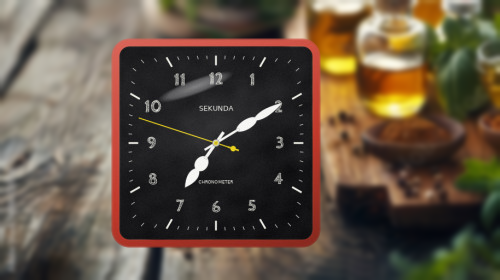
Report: 7:09:48
